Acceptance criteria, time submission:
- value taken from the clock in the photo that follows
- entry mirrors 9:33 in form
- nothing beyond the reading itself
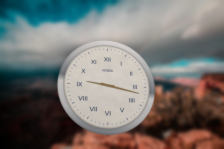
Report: 9:17
